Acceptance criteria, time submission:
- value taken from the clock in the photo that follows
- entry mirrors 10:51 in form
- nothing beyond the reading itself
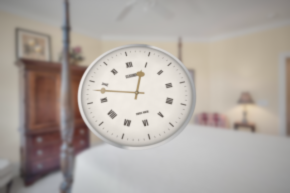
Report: 12:48
